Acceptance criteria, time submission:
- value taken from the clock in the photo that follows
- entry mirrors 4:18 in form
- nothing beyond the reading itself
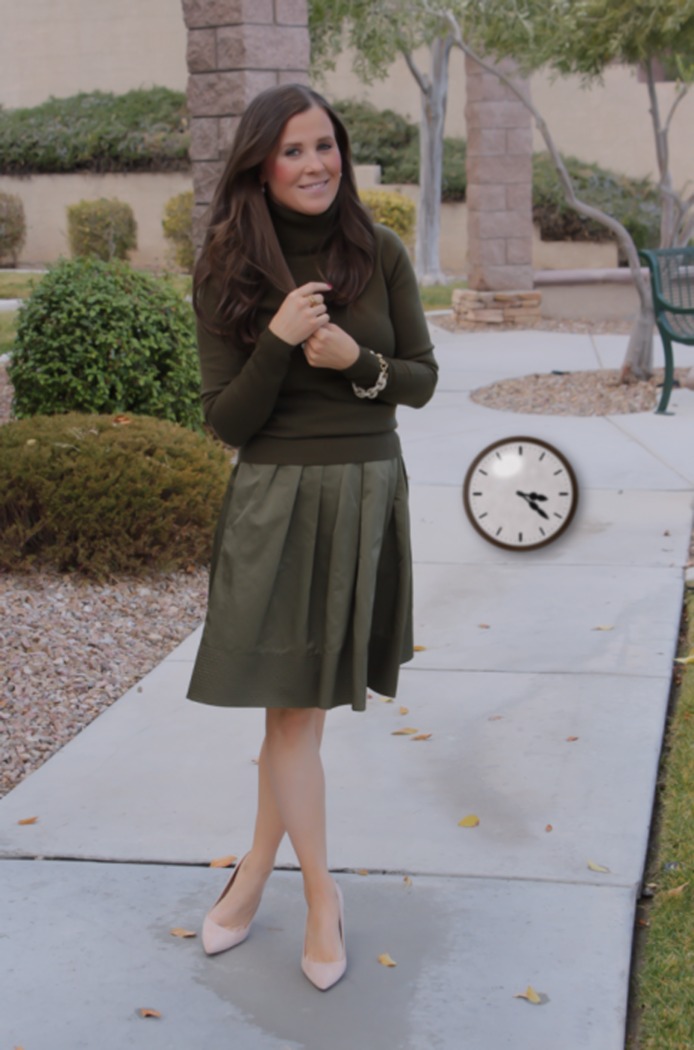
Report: 3:22
